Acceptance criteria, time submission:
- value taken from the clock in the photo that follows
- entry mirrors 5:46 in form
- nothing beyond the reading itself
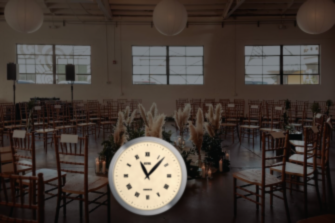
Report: 11:07
